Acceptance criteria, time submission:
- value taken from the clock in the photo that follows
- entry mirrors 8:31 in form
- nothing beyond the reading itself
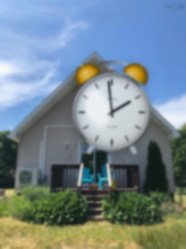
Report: 1:59
